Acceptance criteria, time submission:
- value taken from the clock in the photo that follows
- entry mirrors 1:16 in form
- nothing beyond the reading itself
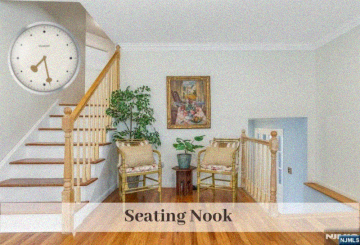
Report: 7:28
